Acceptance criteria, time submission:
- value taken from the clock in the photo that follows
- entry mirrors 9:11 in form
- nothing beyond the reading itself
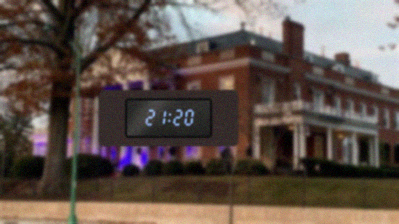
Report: 21:20
